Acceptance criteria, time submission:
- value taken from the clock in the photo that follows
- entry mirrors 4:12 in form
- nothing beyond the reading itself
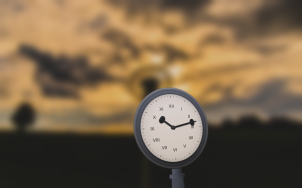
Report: 10:13
